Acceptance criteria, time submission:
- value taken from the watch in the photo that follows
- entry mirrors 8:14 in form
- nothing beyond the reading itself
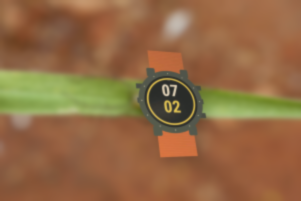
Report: 7:02
